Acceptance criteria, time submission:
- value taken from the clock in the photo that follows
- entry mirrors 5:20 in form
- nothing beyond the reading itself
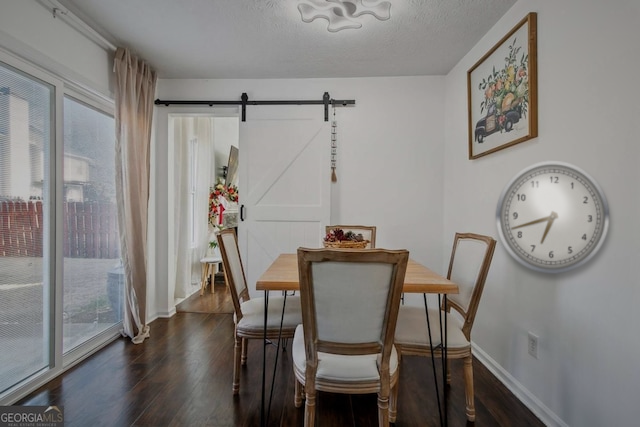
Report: 6:42
